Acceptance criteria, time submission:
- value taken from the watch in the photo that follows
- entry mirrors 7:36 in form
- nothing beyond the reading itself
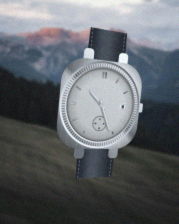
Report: 10:26
